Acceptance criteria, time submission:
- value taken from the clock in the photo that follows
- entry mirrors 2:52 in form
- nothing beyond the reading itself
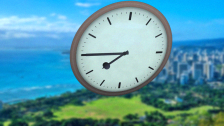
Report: 7:45
